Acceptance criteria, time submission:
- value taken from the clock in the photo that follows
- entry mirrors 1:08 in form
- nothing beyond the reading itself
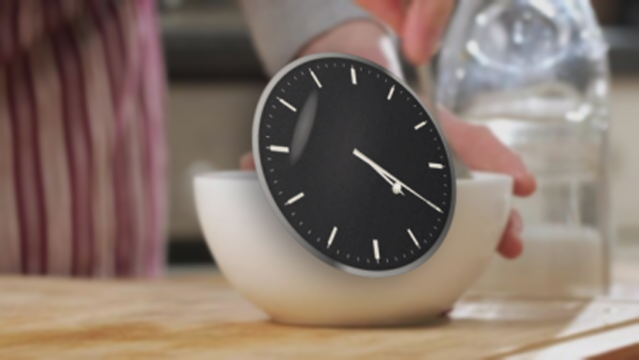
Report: 4:20
